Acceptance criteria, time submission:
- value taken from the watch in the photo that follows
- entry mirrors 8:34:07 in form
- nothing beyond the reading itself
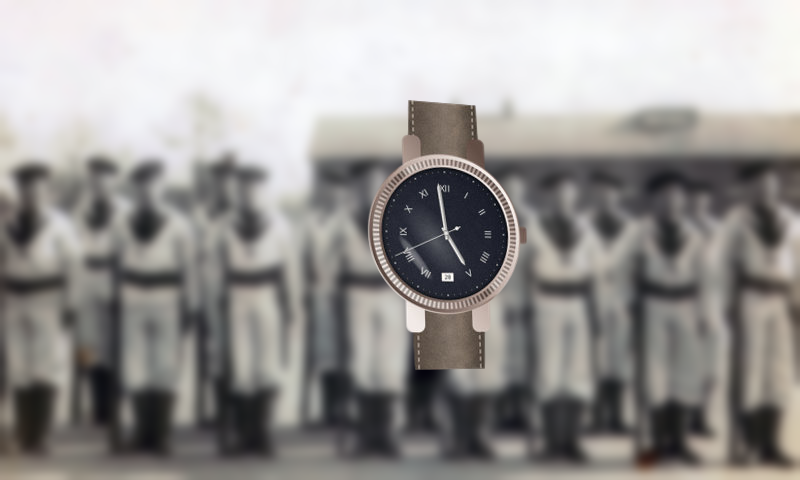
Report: 4:58:41
